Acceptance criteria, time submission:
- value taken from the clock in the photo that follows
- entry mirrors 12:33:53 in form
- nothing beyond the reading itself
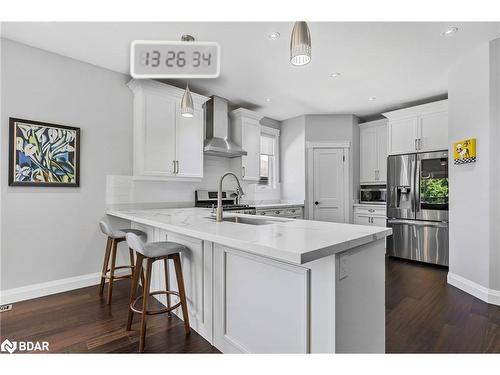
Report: 13:26:34
